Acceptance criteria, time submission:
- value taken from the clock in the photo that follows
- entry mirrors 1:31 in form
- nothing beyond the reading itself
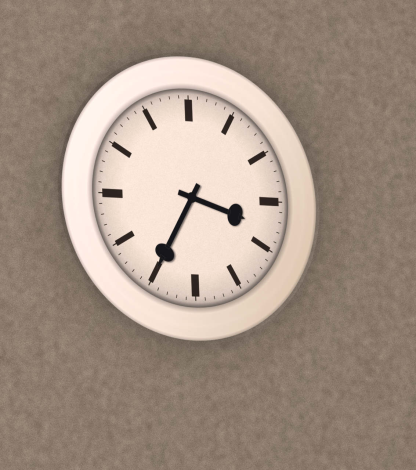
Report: 3:35
